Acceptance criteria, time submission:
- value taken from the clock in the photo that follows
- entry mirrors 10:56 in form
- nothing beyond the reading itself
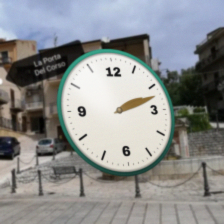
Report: 2:12
